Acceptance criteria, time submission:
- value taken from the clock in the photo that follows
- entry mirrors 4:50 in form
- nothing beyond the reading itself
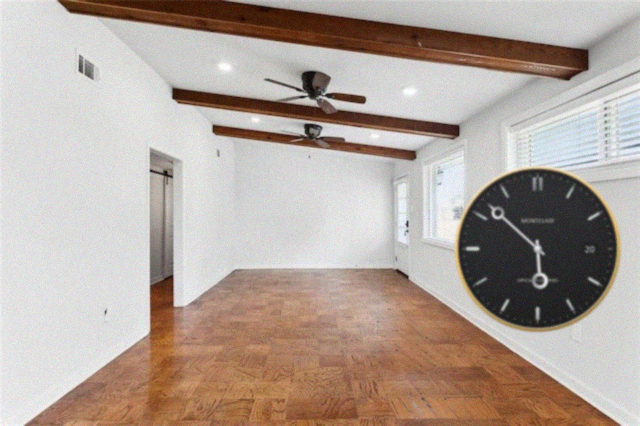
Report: 5:52
